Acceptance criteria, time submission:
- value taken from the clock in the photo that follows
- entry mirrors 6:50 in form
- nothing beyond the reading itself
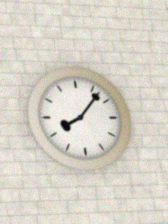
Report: 8:07
